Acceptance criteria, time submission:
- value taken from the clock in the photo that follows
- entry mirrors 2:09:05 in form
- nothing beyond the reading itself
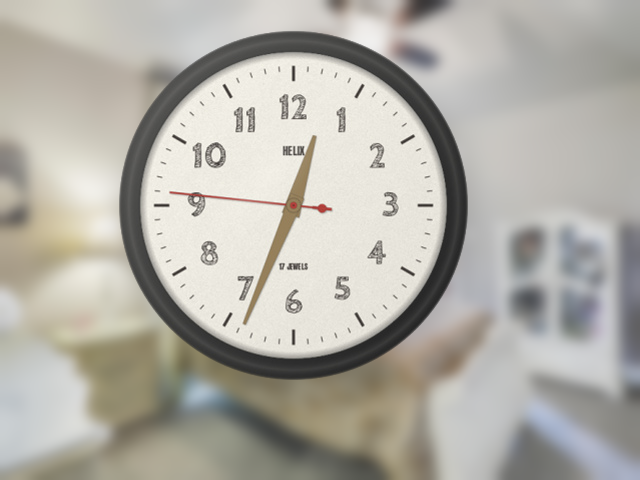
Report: 12:33:46
